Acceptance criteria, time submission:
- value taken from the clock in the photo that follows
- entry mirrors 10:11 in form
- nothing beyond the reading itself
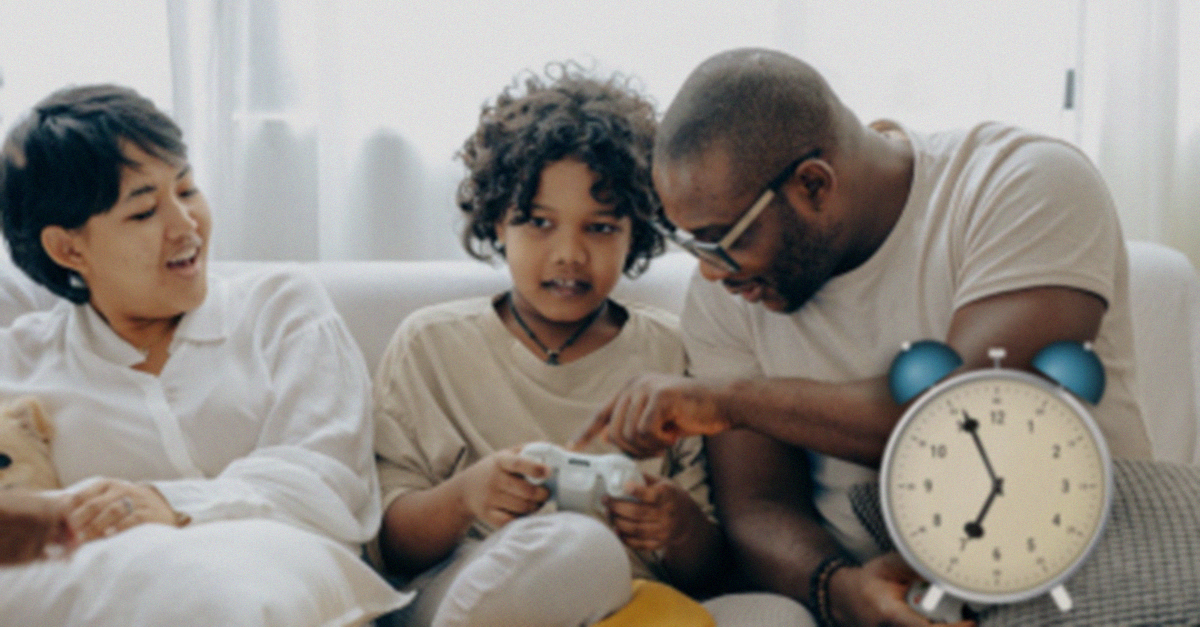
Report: 6:56
